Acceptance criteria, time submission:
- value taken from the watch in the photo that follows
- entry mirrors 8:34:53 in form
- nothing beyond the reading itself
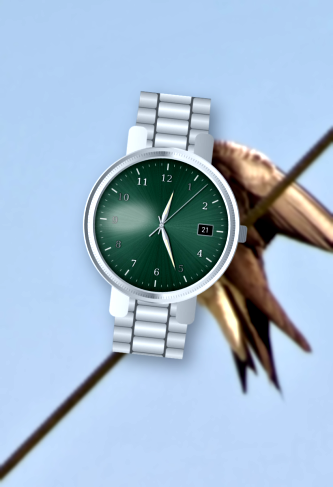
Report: 12:26:07
